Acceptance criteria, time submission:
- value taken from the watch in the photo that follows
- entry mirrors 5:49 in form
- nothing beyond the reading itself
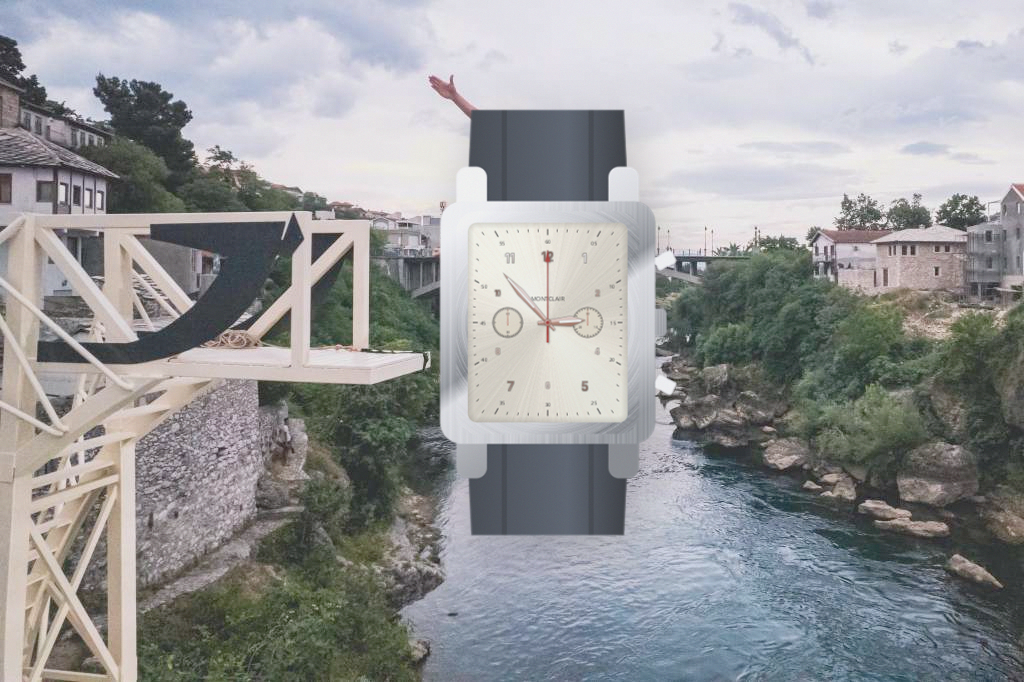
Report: 2:53
